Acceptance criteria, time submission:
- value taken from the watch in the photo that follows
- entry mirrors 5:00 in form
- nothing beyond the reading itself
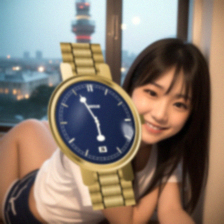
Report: 5:56
